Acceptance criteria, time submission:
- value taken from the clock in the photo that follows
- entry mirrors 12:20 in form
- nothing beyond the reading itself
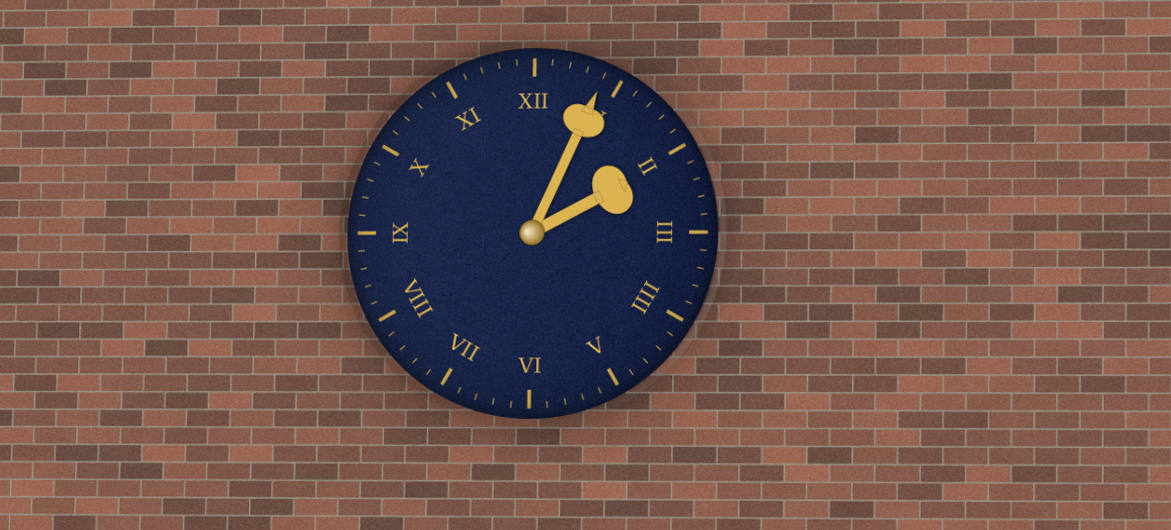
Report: 2:04
